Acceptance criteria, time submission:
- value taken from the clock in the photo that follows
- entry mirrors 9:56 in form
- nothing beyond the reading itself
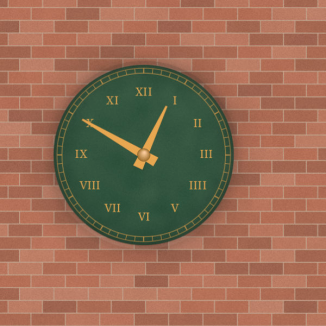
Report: 12:50
